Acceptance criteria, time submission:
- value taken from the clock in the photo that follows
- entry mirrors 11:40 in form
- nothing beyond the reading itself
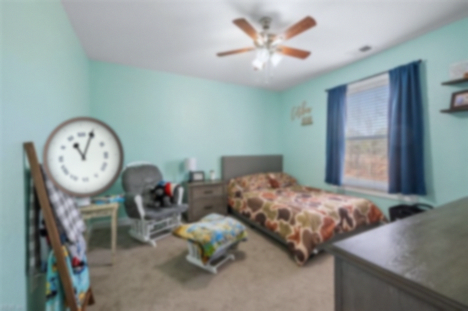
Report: 11:04
